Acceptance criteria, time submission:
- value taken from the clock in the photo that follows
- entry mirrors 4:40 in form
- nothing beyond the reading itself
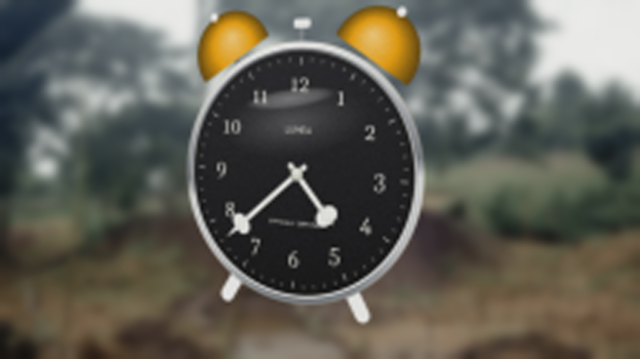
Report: 4:38
